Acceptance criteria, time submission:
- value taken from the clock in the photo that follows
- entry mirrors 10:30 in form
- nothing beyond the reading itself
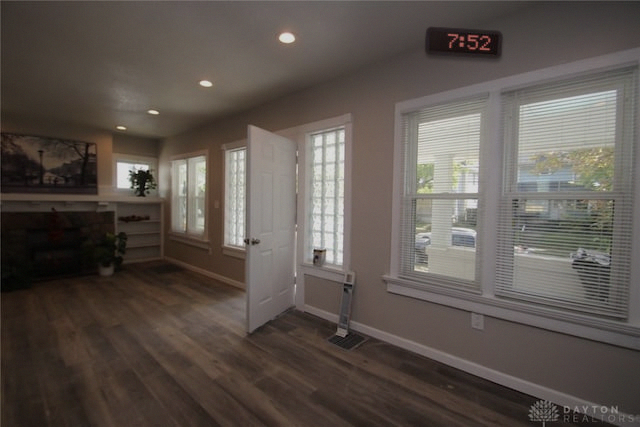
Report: 7:52
